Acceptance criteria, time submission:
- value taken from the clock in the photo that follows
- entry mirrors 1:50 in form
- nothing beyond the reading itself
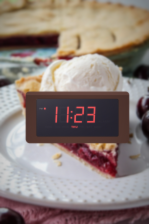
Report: 11:23
